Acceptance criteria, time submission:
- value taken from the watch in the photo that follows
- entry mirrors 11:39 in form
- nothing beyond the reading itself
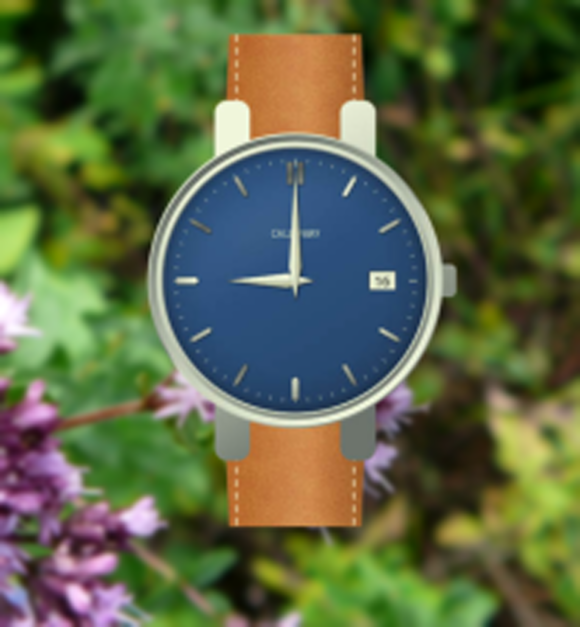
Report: 9:00
